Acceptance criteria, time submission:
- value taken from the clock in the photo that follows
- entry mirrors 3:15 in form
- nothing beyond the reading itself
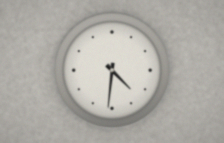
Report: 4:31
